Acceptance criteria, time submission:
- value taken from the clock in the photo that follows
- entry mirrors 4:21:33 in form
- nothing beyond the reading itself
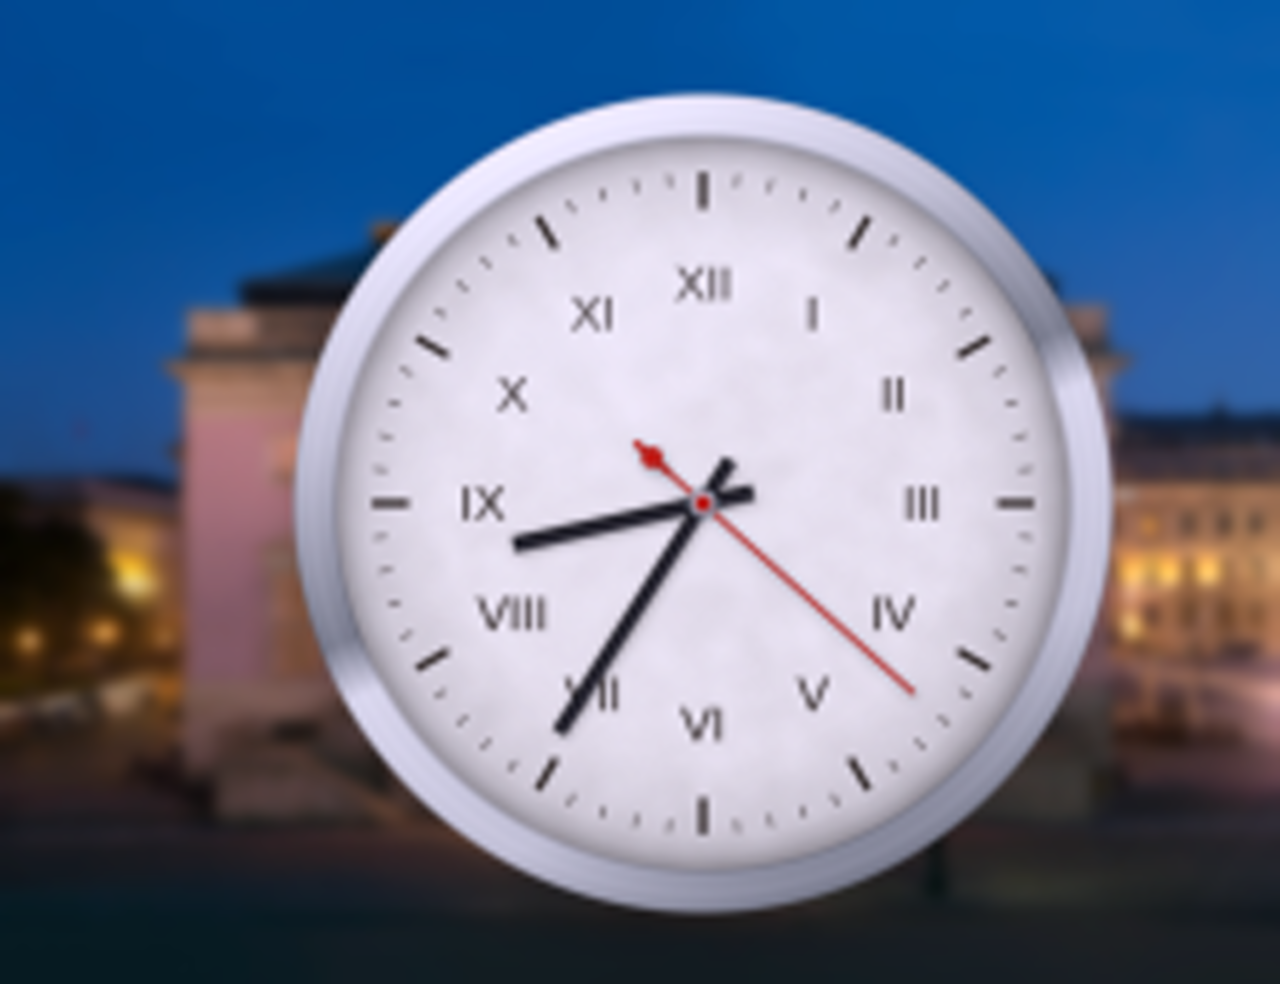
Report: 8:35:22
